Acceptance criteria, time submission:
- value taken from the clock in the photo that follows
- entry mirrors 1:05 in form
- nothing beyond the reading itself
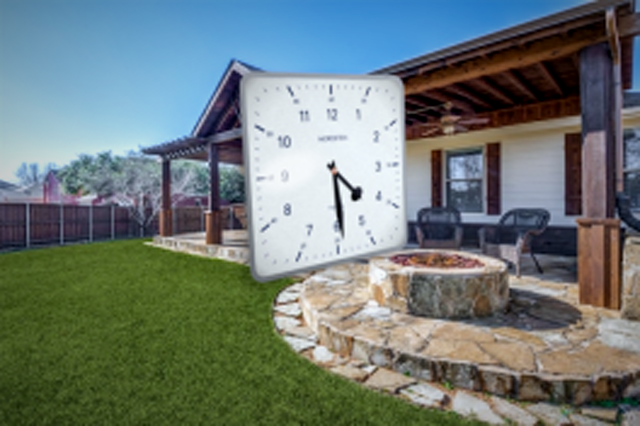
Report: 4:29
